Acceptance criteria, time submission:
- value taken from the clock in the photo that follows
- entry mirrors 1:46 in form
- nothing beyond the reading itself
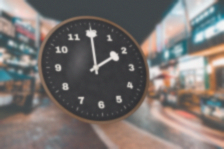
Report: 2:00
